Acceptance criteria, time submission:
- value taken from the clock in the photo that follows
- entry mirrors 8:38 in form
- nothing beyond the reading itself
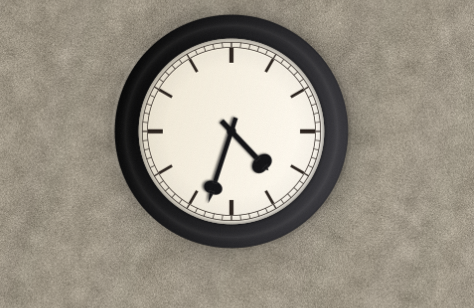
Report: 4:33
